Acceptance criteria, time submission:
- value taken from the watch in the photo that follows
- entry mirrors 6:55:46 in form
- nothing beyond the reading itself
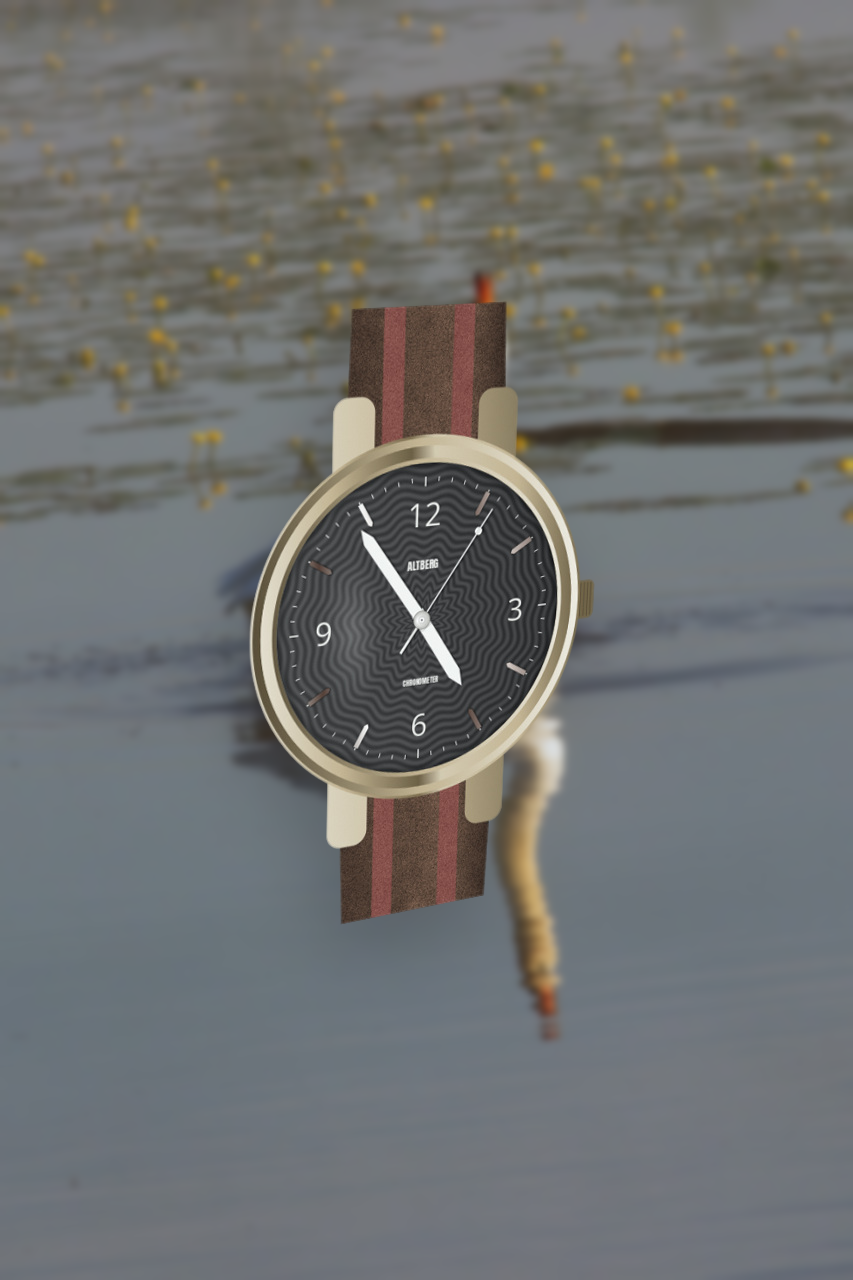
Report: 4:54:06
